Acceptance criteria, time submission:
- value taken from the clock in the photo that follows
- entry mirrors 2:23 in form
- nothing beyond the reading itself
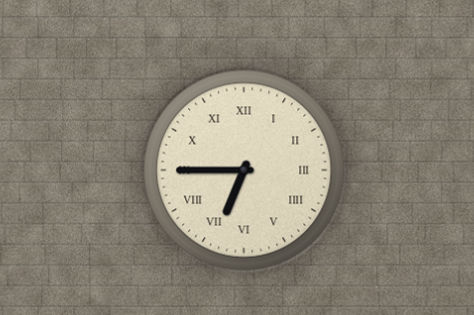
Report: 6:45
